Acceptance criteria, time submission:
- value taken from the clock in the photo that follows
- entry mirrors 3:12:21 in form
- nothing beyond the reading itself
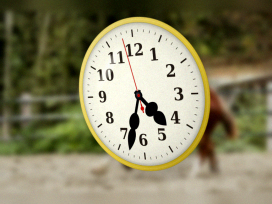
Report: 4:32:58
